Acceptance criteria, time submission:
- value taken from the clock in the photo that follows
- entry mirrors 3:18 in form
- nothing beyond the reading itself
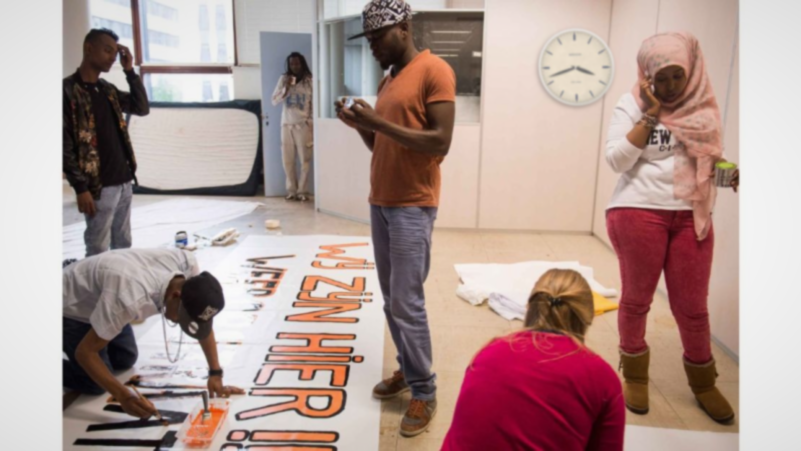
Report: 3:42
